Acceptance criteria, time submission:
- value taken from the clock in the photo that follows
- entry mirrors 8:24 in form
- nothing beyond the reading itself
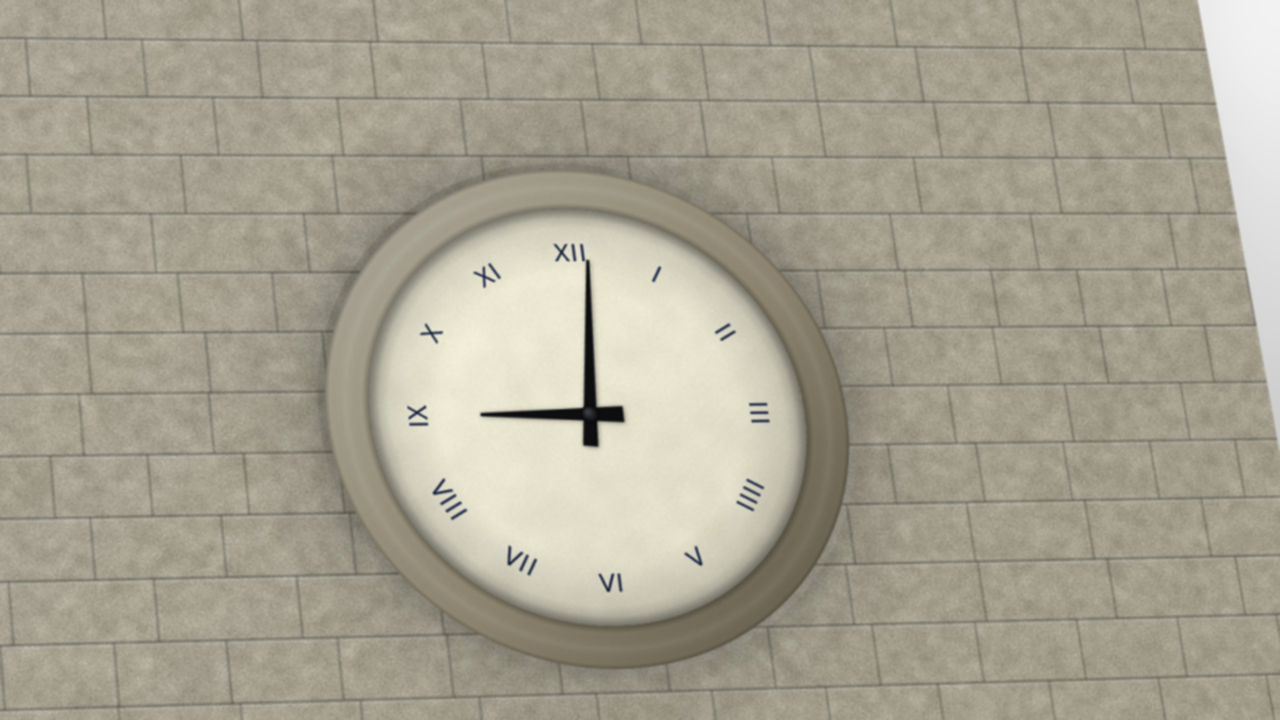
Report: 9:01
